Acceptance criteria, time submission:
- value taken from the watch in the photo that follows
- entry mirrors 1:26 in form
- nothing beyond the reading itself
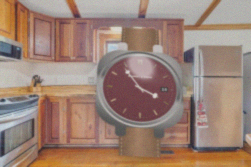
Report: 3:54
